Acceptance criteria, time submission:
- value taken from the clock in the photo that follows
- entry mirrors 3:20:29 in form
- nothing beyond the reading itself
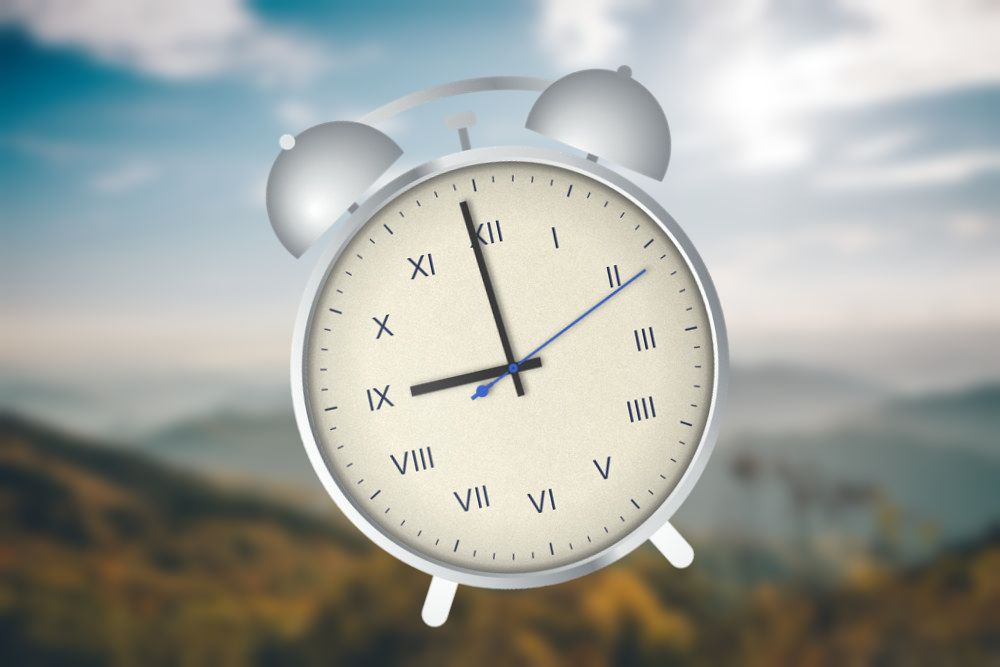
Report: 8:59:11
